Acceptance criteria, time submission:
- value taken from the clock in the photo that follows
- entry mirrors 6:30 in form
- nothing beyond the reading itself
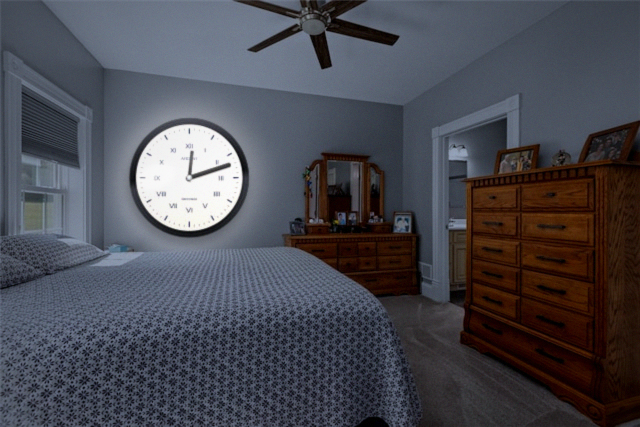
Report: 12:12
